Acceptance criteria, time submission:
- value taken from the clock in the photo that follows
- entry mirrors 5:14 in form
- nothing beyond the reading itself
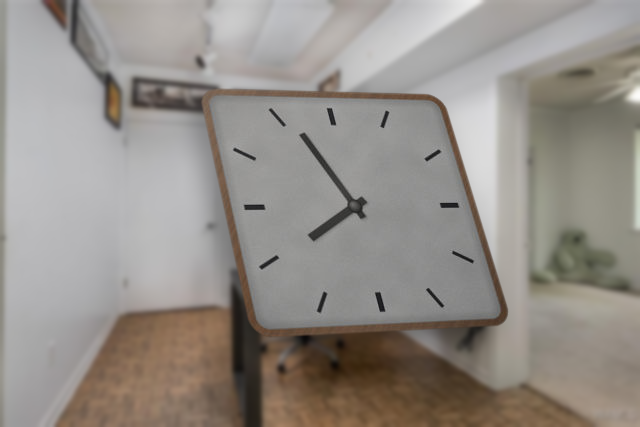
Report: 7:56
